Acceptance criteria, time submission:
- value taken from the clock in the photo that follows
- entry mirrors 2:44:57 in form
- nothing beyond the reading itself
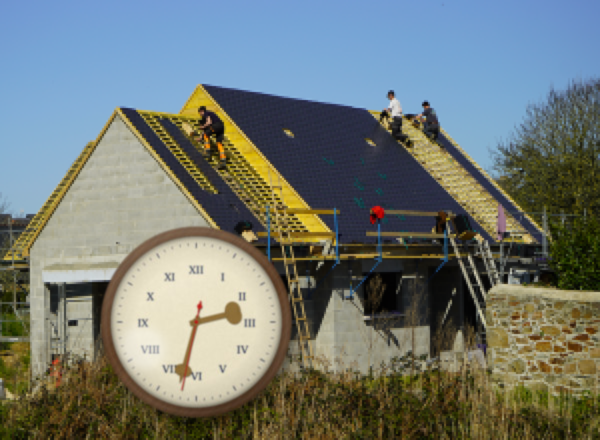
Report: 2:32:32
